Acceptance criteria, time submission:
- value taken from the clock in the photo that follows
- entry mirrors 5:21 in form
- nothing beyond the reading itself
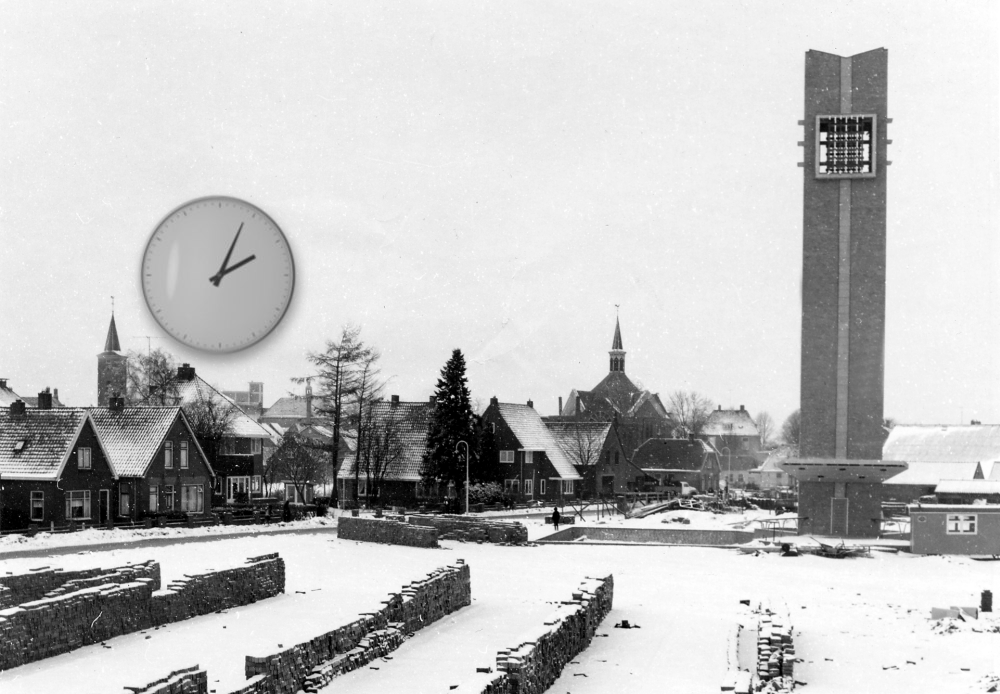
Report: 2:04
